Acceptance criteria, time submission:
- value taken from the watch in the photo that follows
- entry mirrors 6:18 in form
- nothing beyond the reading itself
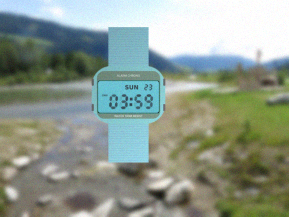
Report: 3:59
